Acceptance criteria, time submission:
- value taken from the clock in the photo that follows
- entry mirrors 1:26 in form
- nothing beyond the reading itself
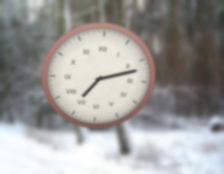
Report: 7:12
